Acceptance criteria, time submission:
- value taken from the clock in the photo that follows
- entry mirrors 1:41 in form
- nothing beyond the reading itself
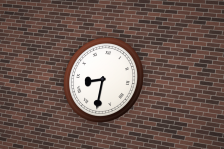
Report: 8:30
